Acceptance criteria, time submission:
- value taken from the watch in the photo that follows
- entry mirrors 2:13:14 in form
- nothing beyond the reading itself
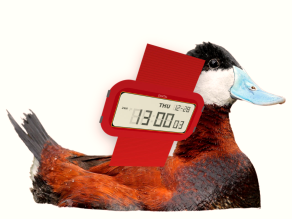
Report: 13:00:03
